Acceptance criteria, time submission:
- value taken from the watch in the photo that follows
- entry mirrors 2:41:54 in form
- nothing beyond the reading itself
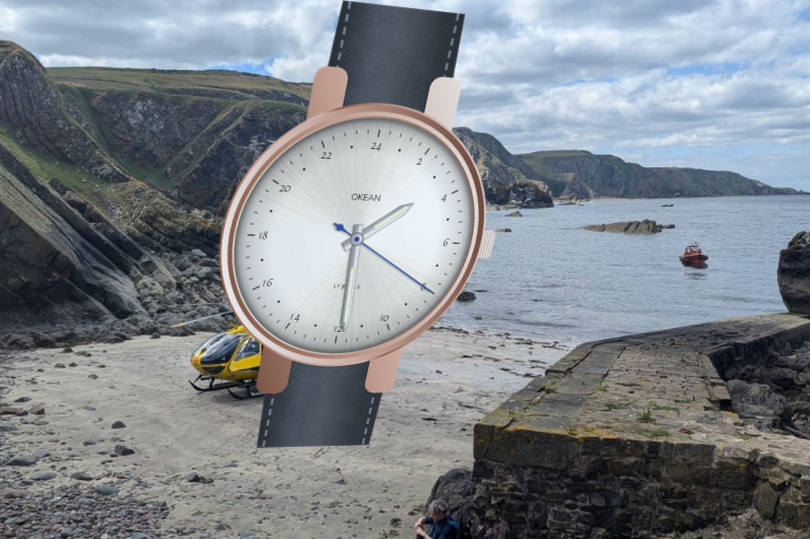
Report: 3:29:20
